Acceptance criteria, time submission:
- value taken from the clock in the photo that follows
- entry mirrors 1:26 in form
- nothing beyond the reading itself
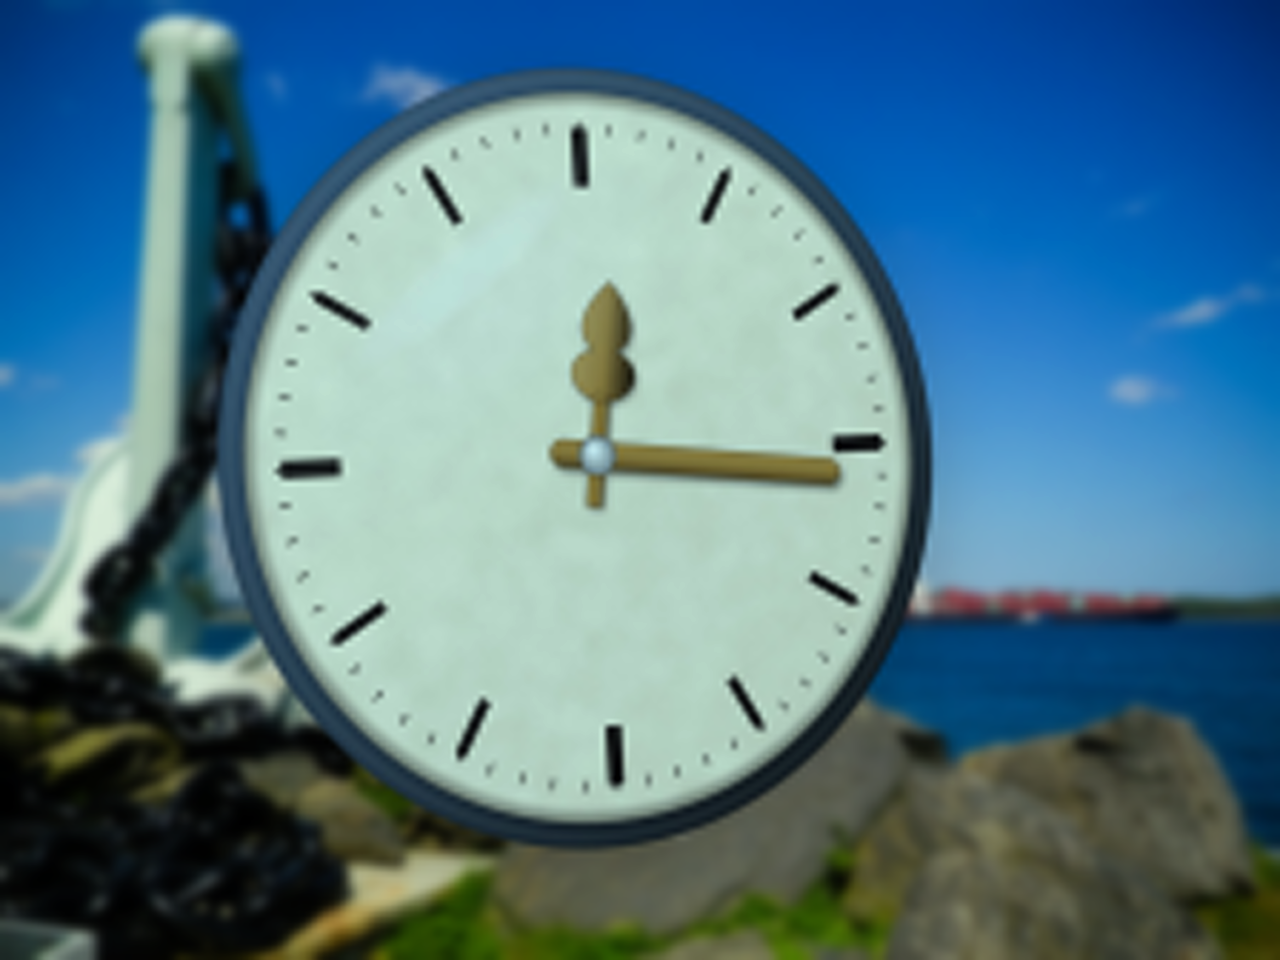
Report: 12:16
